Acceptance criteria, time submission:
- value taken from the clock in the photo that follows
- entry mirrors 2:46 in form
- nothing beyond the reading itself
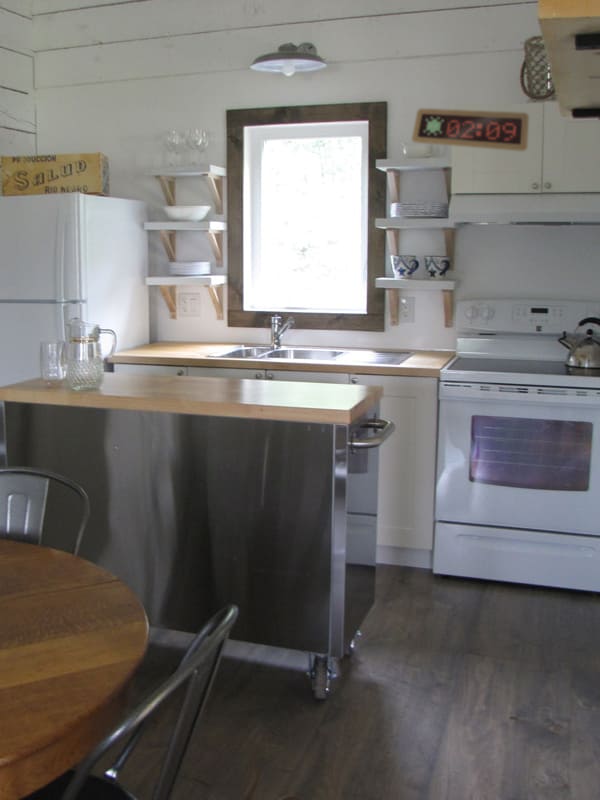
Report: 2:09
